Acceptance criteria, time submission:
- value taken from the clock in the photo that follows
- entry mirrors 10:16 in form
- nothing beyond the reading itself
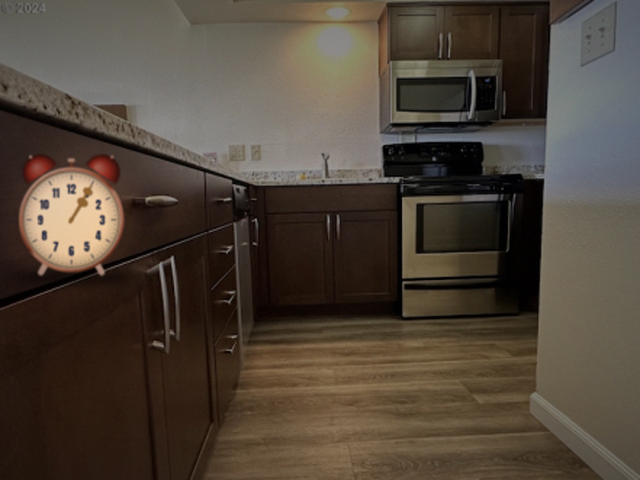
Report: 1:05
